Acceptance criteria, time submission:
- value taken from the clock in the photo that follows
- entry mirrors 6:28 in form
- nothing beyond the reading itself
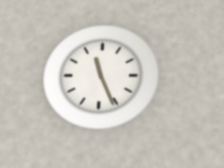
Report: 11:26
